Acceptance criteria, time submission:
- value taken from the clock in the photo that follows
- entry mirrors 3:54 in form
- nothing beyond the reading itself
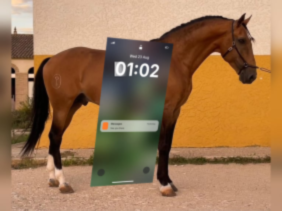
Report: 1:02
